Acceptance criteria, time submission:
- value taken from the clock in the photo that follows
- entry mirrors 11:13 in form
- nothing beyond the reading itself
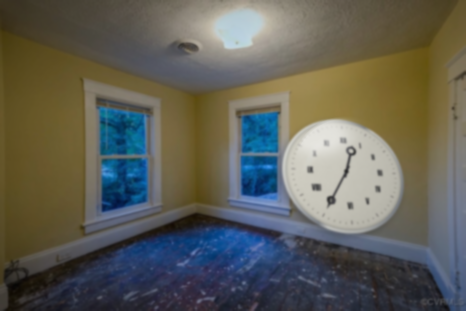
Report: 12:35
